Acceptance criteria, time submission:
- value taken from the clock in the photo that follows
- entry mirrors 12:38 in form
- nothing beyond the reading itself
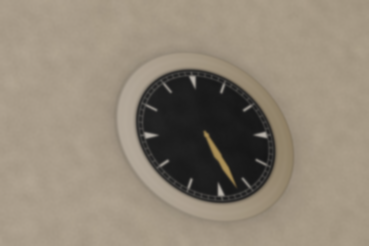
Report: 5:27
